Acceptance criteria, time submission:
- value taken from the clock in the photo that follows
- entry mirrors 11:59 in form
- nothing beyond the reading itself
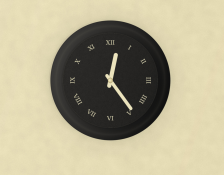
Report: 12:24
